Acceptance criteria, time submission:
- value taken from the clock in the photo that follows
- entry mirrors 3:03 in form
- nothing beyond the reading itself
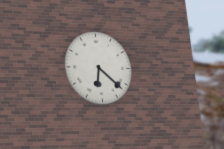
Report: 6:22
